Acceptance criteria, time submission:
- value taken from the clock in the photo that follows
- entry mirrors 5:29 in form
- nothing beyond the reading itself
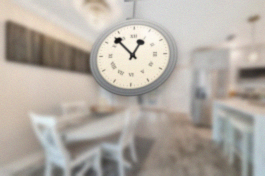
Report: 12:53
